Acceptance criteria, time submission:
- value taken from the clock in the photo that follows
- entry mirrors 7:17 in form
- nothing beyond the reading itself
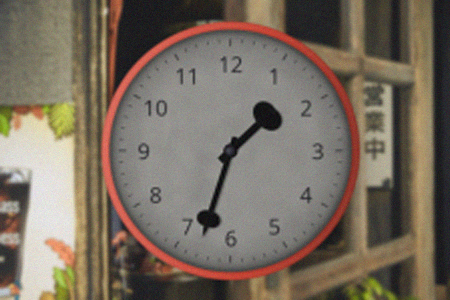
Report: 1:33
